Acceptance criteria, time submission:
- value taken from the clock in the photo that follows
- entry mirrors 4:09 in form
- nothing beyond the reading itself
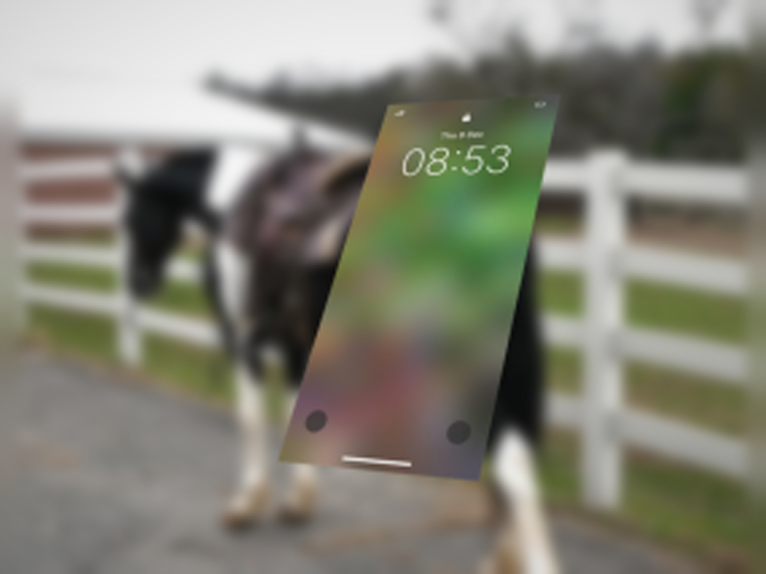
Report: 8:53
